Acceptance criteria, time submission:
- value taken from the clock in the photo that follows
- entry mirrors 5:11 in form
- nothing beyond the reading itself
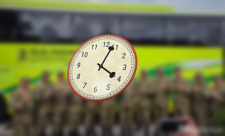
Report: 4:03
